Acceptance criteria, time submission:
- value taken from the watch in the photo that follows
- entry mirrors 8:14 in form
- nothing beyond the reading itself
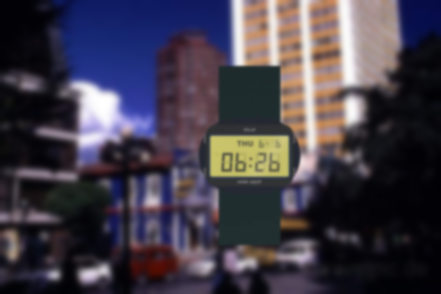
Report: 6:26
